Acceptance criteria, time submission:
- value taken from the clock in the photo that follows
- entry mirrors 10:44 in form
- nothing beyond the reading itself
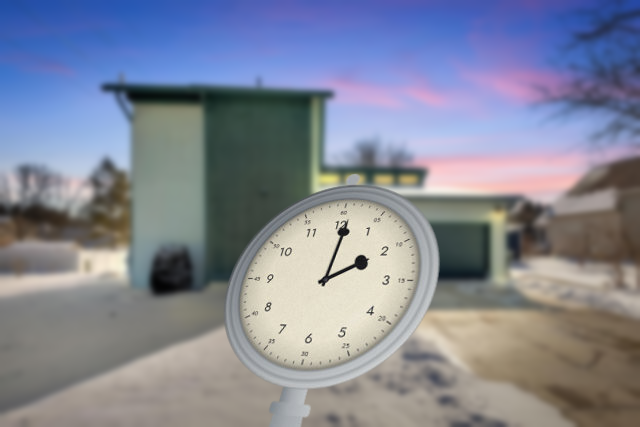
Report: 2:01
